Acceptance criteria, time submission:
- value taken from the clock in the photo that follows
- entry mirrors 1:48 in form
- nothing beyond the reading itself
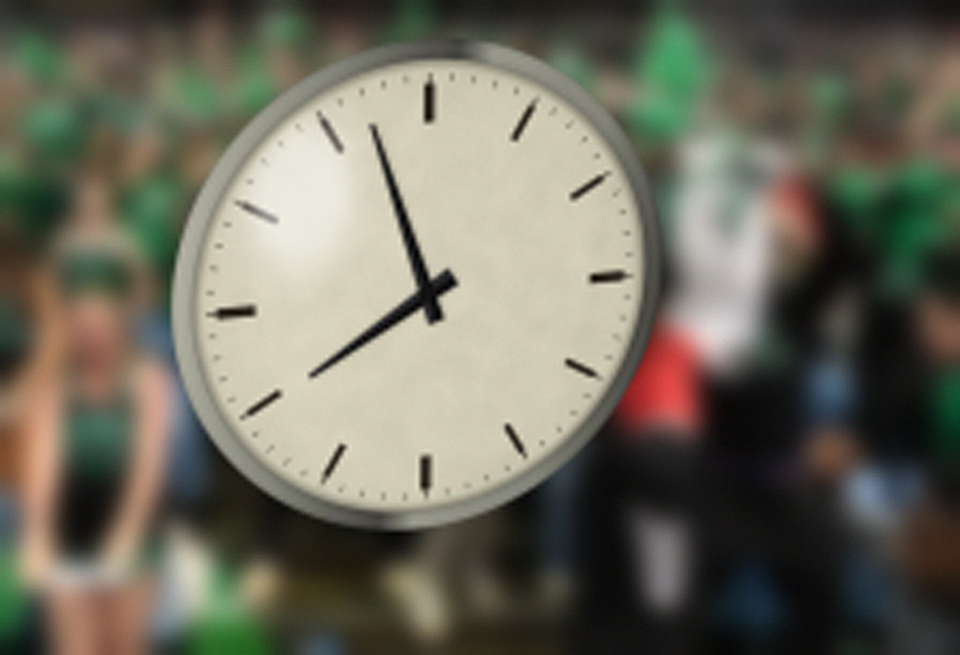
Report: 7:57
